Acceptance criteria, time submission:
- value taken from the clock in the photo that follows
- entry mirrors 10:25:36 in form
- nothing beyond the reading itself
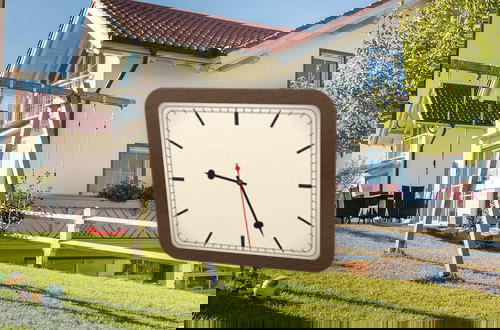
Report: 9:26:29
